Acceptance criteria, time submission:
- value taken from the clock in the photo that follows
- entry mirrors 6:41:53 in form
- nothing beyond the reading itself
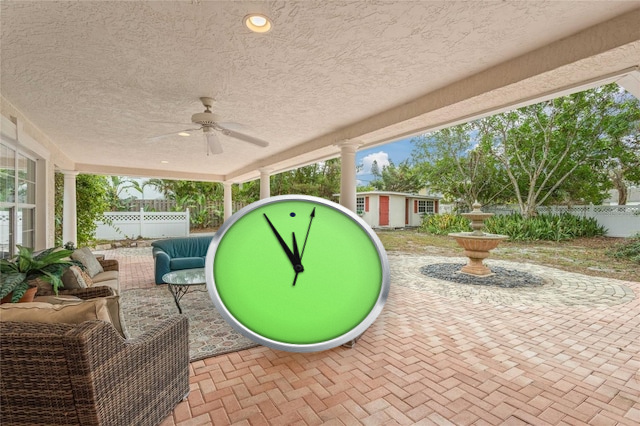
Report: 11:56:03
